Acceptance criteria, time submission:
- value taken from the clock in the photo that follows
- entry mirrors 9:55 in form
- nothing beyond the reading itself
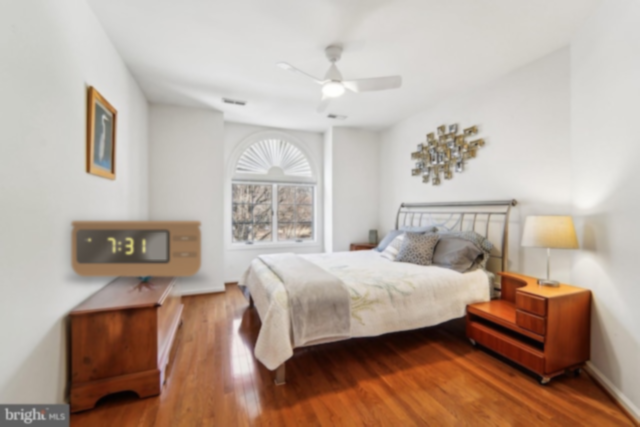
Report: 7:31
